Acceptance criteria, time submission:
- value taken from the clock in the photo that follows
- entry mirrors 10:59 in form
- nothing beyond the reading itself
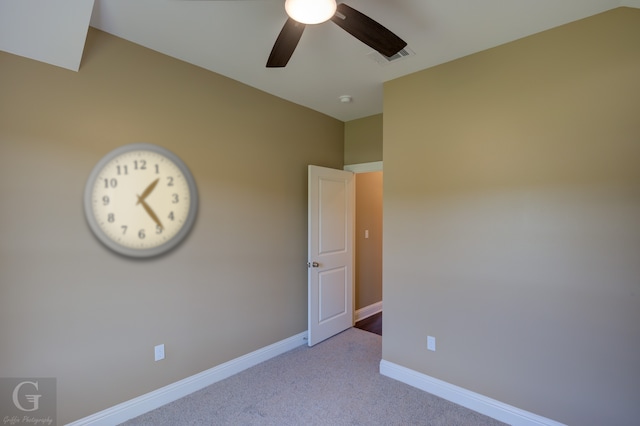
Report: 1:24
